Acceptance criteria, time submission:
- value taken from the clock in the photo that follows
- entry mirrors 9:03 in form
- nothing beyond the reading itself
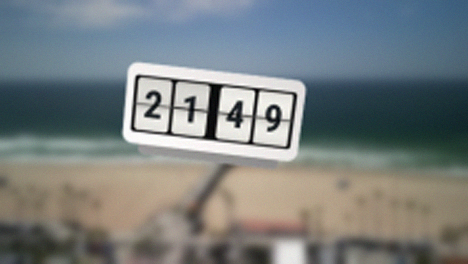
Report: 21:49
